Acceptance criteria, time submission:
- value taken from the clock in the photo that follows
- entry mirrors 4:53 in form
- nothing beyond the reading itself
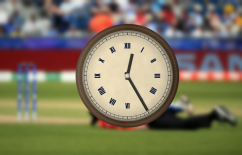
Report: 12:25
